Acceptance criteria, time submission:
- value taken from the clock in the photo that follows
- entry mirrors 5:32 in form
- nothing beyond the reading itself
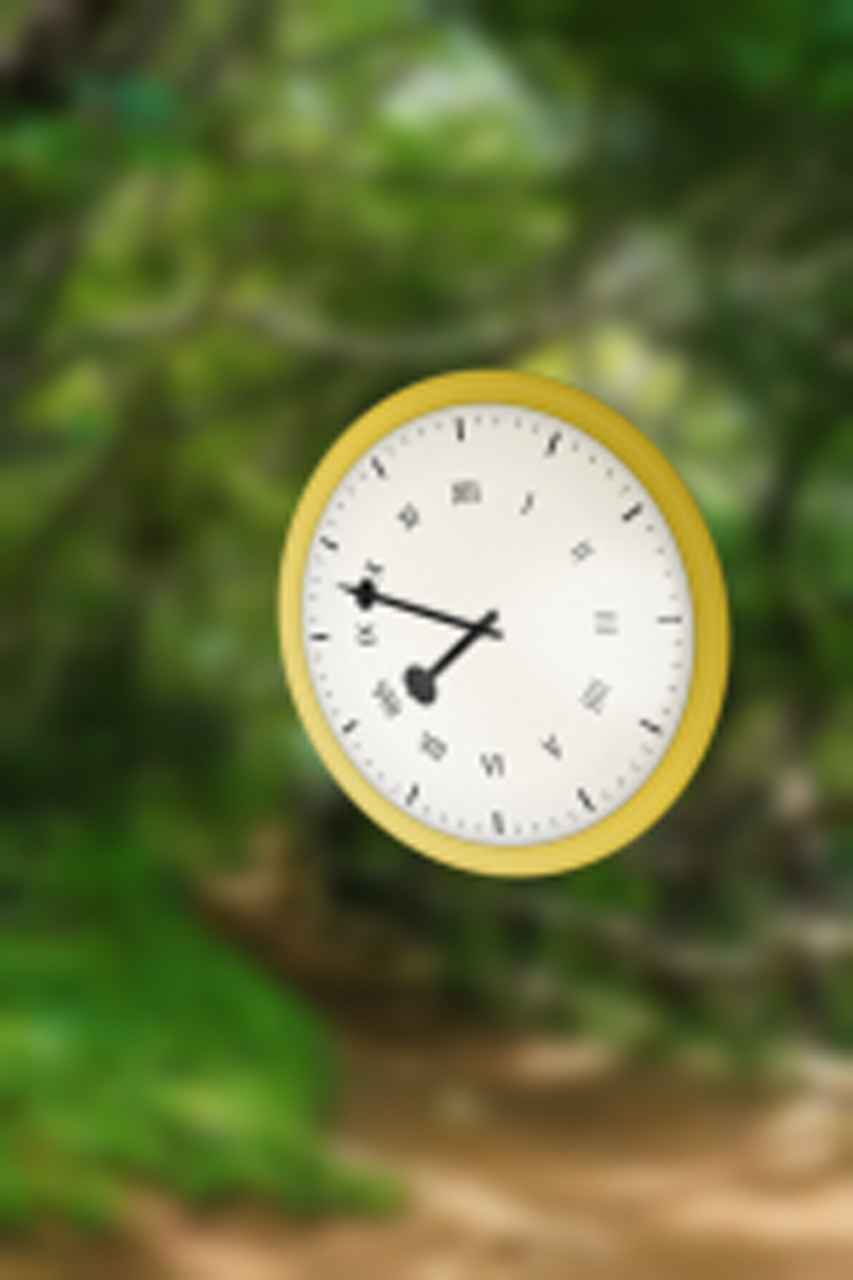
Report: 7:48
